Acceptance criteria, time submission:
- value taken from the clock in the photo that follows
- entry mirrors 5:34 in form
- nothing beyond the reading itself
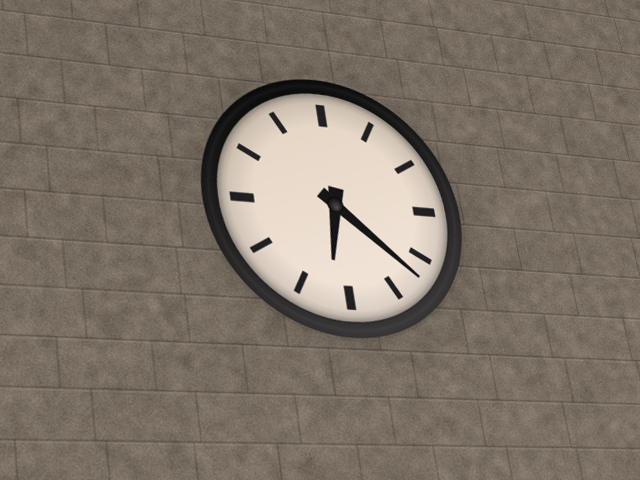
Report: 6:22
